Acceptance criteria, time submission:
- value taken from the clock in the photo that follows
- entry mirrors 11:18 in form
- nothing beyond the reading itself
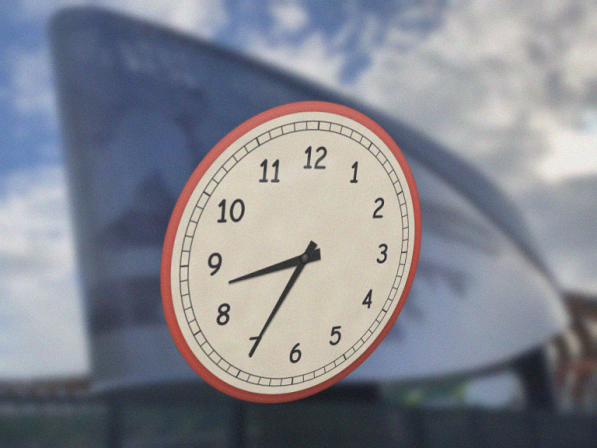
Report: 8:35
